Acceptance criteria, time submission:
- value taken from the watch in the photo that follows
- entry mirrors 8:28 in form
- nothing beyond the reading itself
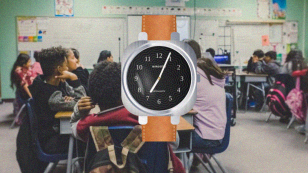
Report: 7:04
